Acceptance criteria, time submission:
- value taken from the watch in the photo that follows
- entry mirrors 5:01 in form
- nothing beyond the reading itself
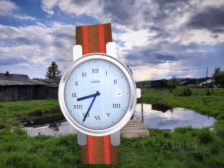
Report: 8:35
